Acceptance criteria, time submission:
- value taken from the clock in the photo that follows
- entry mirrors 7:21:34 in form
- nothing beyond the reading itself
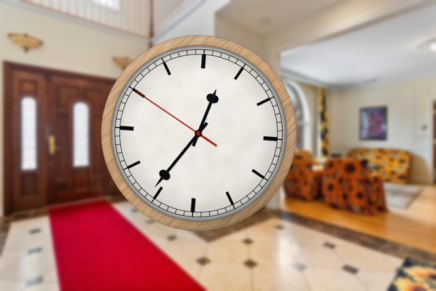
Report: 12:35:50
